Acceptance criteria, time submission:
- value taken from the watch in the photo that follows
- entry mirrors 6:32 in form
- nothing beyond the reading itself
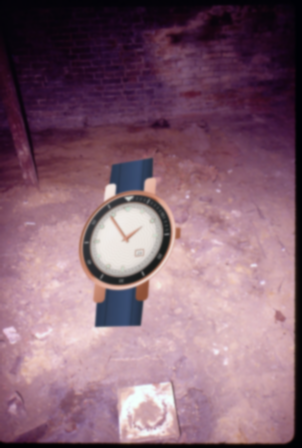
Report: 1:54
